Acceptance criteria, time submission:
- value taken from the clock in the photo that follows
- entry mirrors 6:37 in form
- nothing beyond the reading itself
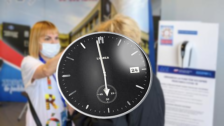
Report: 5:59
